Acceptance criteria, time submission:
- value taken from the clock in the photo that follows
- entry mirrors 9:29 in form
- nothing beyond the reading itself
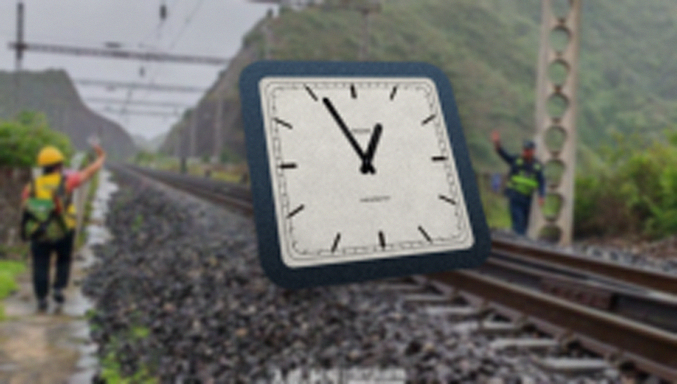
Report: 12:56
